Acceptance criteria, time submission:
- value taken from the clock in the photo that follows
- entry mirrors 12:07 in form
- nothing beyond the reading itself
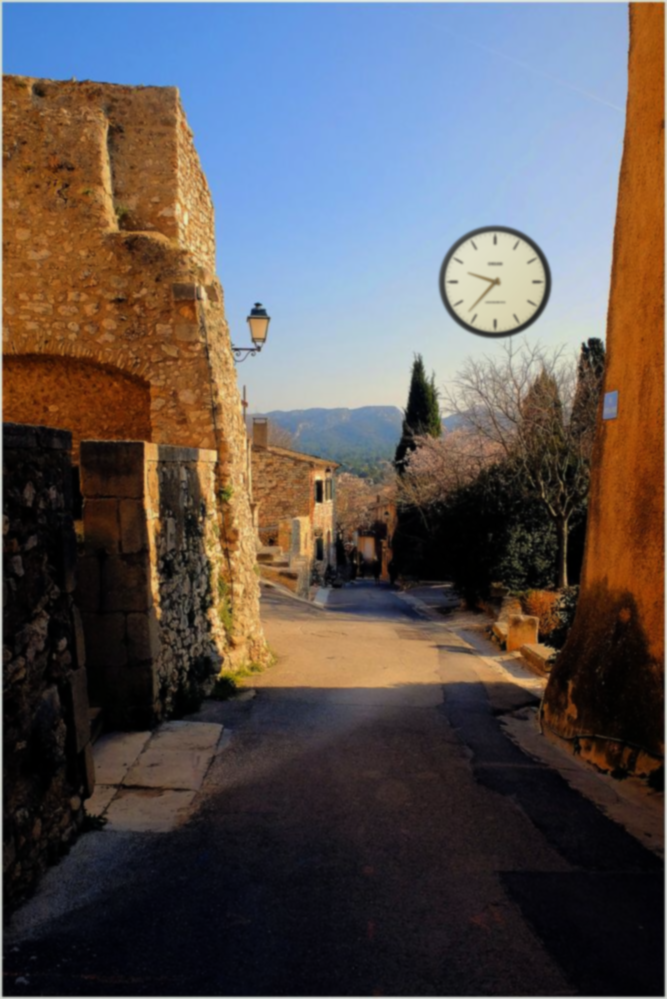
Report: 9:37
